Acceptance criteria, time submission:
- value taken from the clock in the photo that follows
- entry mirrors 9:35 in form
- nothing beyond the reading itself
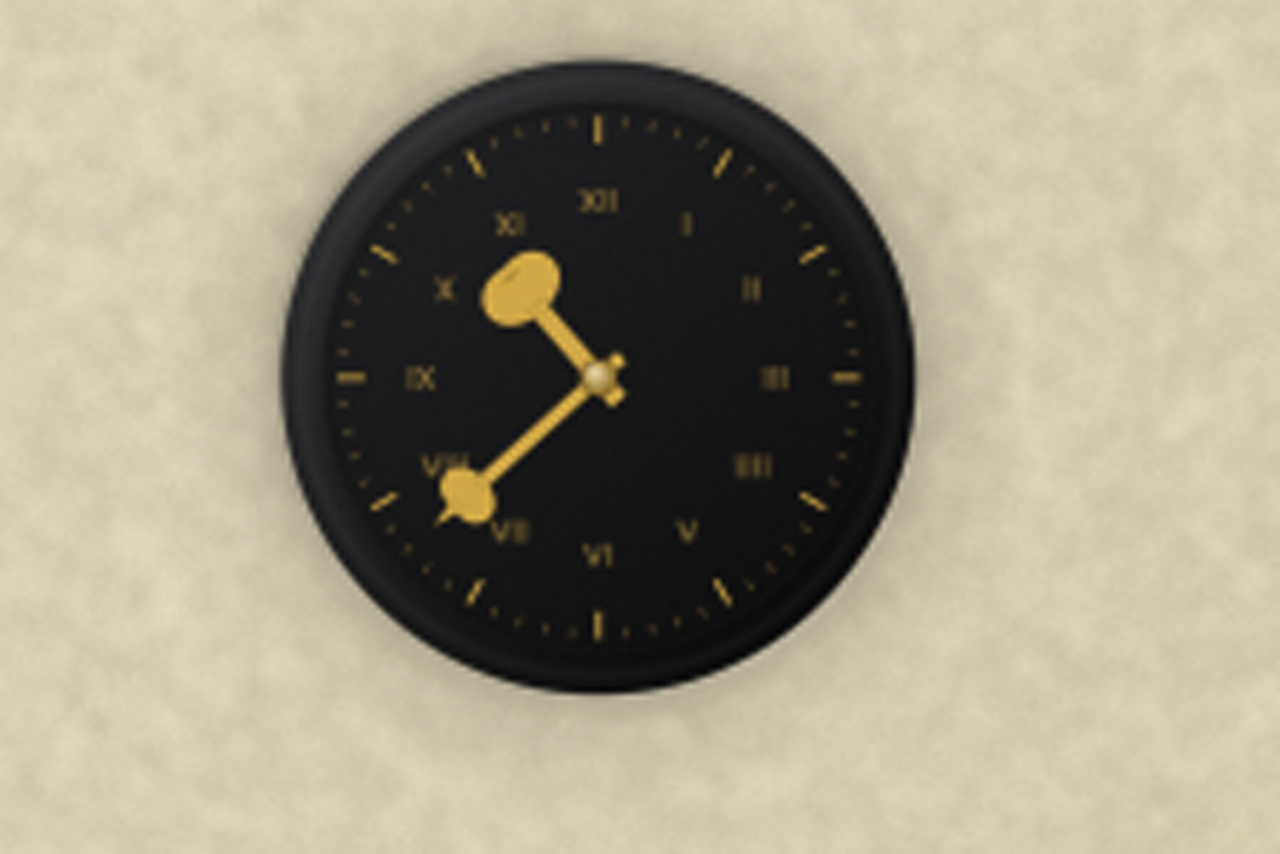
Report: 10:38
